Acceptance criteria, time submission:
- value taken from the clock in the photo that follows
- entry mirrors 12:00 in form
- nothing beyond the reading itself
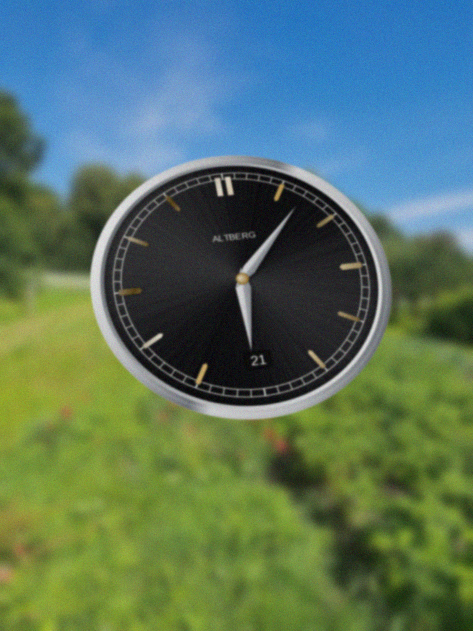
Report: 6:07
